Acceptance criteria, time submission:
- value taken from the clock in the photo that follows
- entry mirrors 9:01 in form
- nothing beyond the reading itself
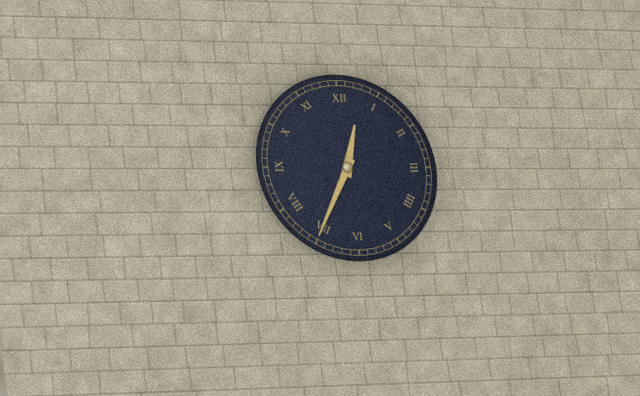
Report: 12:35
